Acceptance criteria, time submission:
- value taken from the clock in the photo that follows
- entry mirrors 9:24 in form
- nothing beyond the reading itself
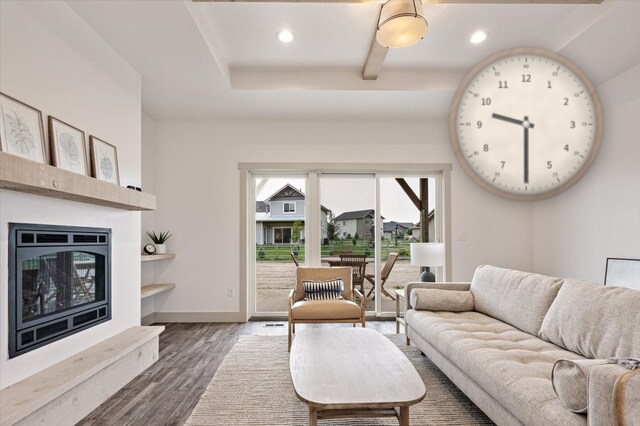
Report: 9:30
